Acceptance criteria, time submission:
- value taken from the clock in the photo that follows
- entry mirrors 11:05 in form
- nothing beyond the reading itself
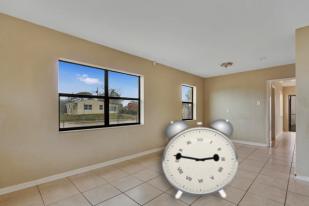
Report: 2:47
